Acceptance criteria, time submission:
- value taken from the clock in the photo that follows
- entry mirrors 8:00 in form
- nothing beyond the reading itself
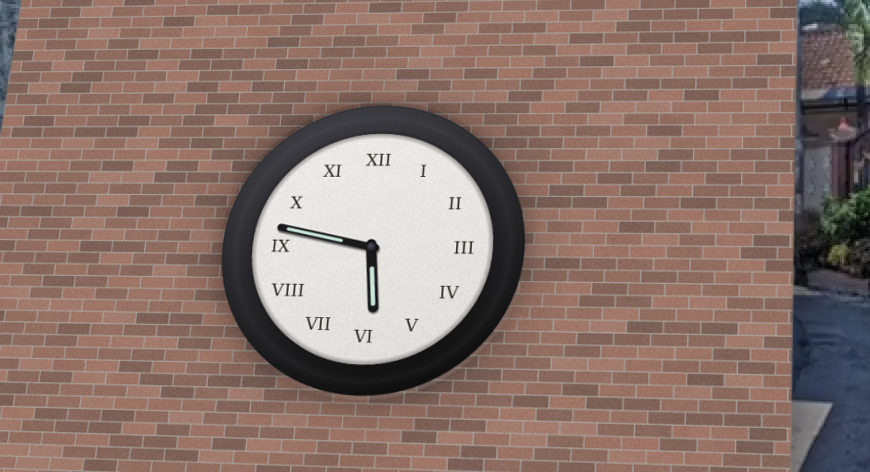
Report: 5:47
